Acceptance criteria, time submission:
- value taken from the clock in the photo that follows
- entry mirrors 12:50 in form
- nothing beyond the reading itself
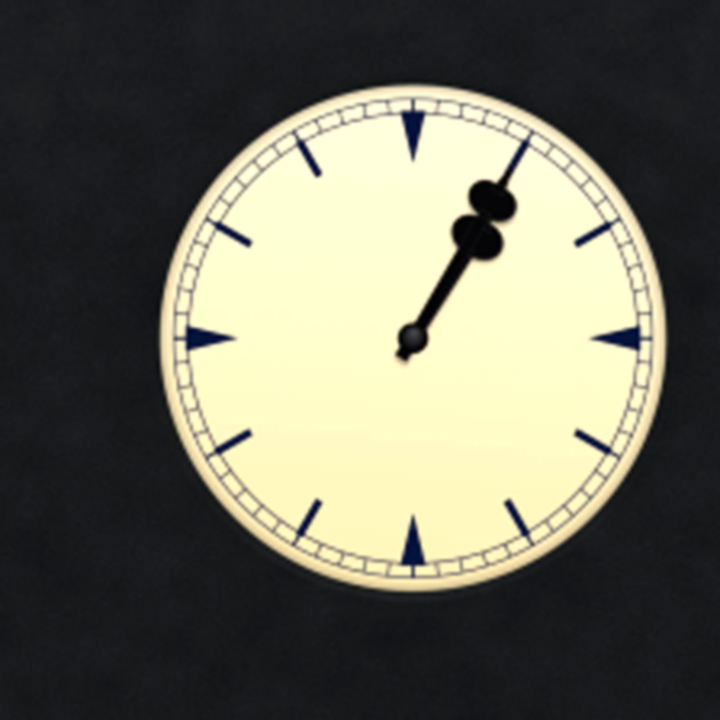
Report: 1:05
